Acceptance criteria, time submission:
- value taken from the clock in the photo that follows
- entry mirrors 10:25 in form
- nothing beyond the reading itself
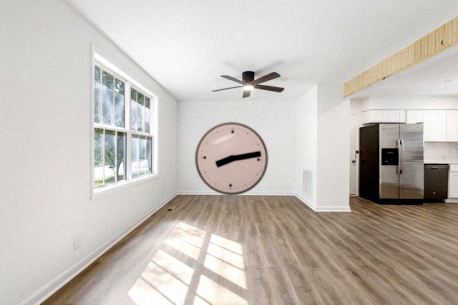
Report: 8:13
